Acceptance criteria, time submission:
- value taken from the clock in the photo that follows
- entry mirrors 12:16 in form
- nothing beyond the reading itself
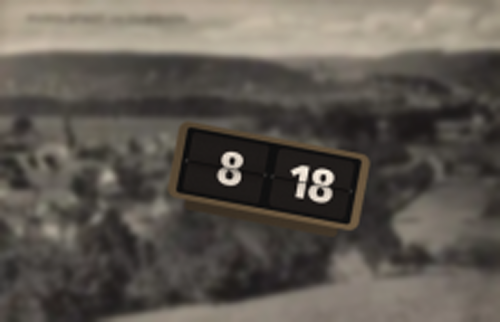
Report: 8:18
